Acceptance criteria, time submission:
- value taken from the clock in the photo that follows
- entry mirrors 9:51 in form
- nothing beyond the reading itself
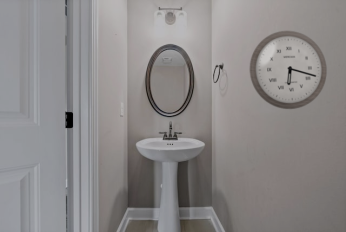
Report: 6:18
